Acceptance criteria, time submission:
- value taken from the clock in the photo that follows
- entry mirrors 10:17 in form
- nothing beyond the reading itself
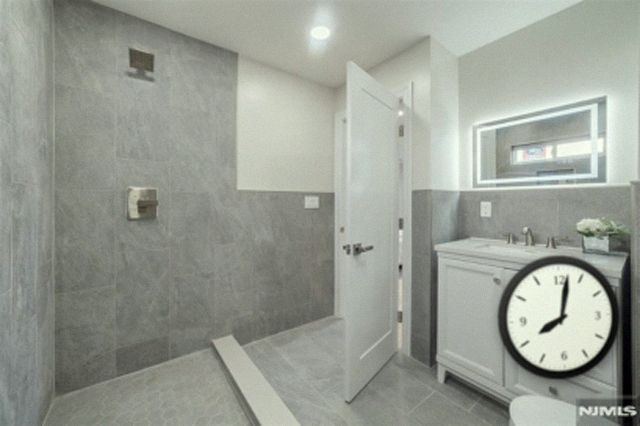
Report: 8:02
